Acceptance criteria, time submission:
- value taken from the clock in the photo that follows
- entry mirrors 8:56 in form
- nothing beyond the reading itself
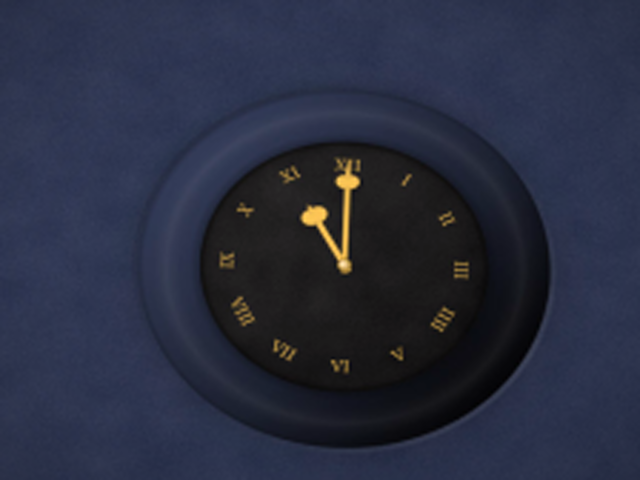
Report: 11:00
